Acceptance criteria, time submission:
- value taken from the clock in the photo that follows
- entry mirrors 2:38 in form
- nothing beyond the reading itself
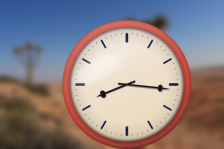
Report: 8:16
